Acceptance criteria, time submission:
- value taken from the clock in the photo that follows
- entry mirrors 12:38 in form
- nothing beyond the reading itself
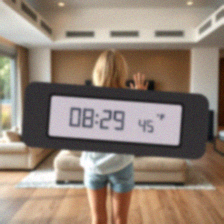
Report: 8:29
